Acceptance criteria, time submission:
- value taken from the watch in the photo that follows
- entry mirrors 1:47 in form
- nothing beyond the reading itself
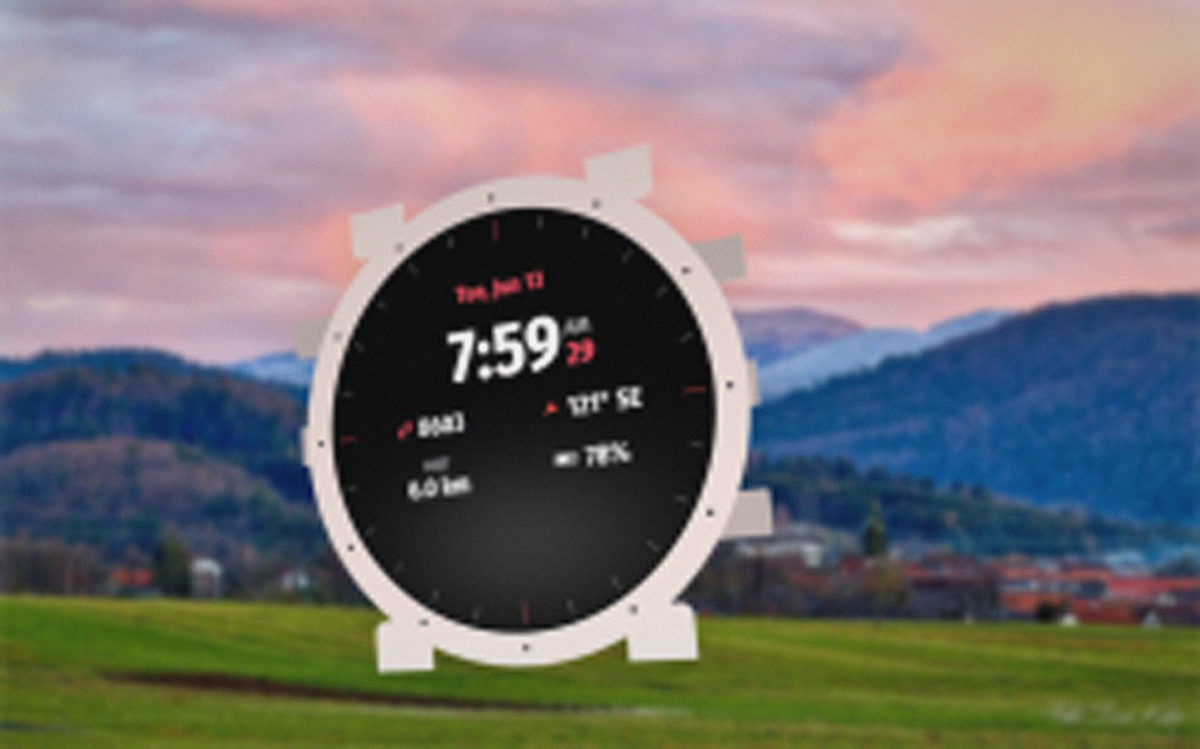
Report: 7:59
